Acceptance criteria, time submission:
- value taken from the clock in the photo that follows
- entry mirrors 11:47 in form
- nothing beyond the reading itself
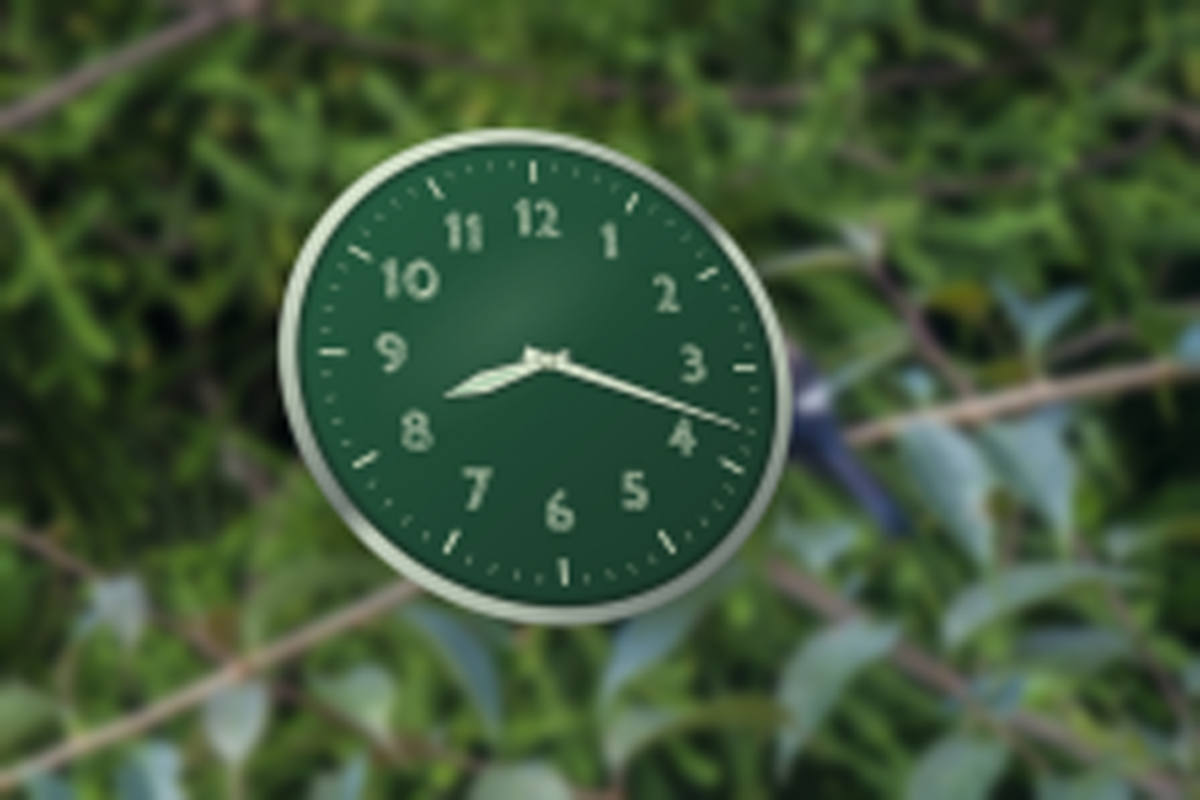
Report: 8:18
